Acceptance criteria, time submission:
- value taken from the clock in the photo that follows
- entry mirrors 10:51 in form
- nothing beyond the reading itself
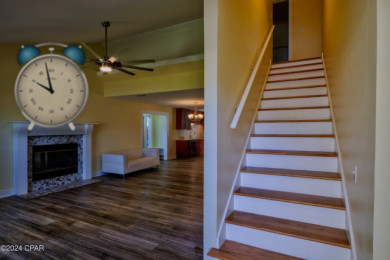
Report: 9:58
